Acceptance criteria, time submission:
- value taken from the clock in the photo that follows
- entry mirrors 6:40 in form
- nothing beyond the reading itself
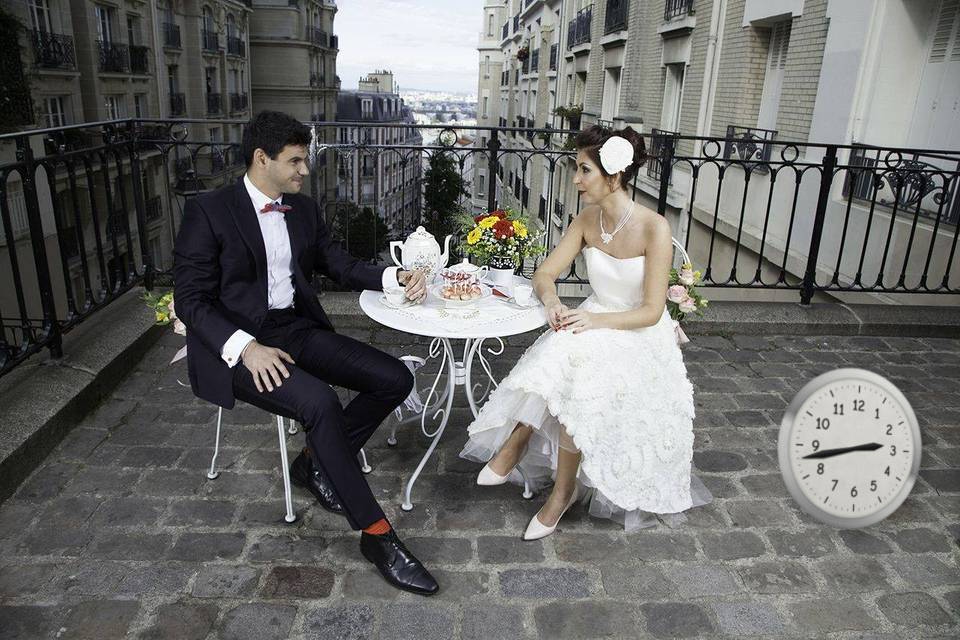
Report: 2:43
